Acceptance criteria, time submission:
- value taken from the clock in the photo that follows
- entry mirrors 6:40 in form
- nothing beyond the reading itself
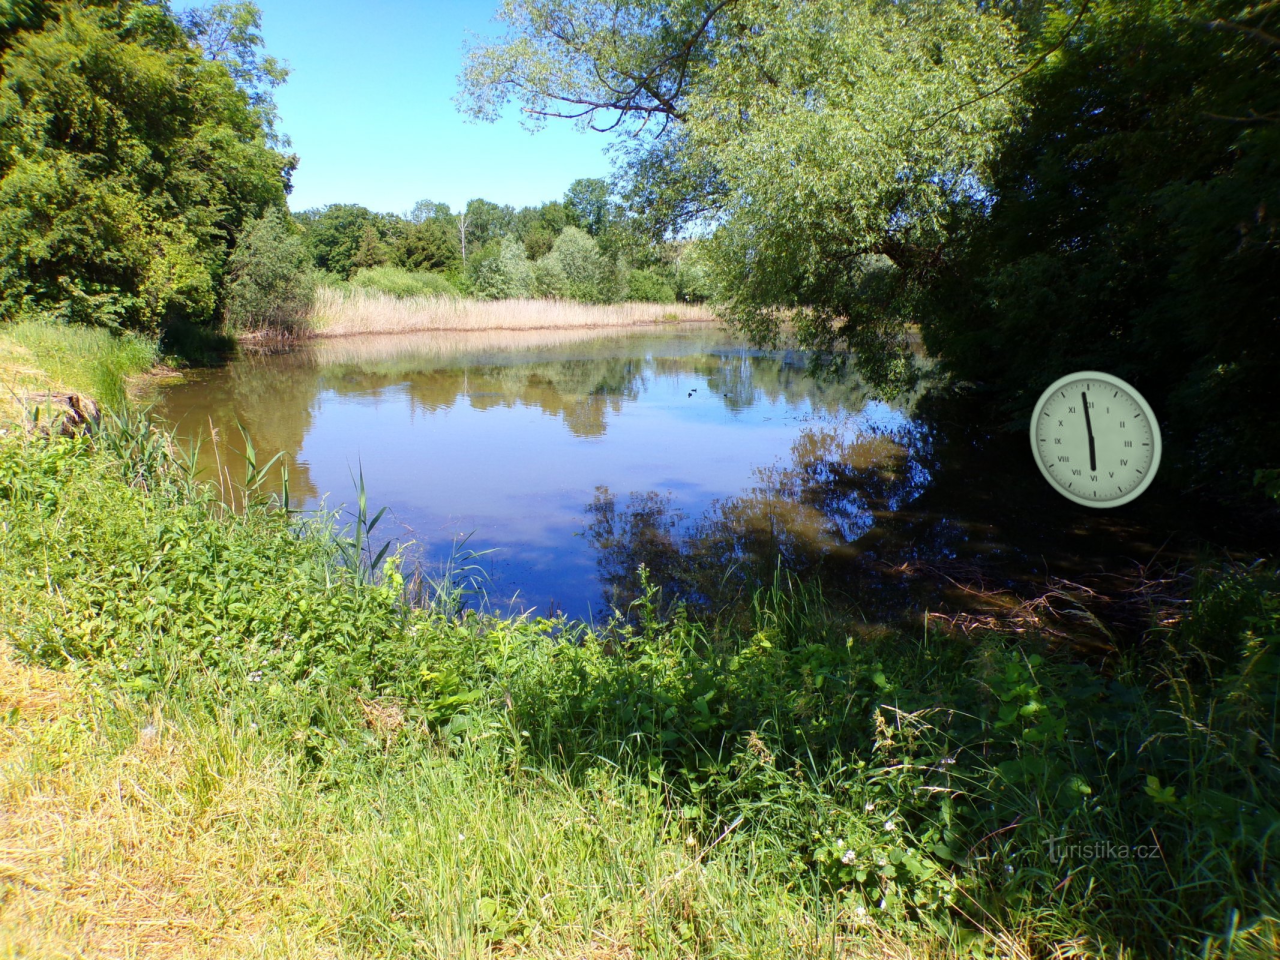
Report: 5:59
